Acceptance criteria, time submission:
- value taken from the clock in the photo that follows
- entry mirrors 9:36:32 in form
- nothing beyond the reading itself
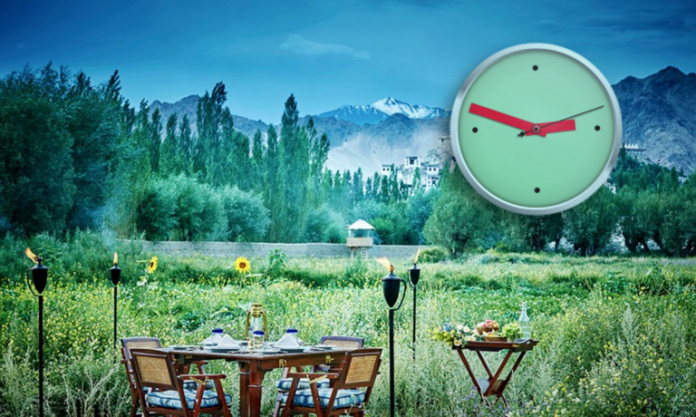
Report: 2:48:12
